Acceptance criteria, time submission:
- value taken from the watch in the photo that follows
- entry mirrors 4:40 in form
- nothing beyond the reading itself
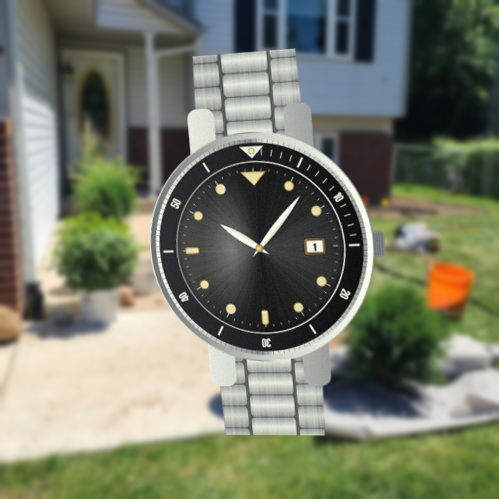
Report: 10:07
